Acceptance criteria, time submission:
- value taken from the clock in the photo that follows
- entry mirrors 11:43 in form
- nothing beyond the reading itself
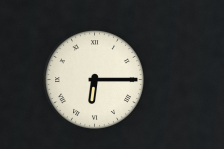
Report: 6:15
